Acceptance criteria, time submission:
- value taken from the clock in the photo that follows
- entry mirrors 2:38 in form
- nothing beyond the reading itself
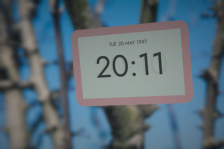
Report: 20:11
